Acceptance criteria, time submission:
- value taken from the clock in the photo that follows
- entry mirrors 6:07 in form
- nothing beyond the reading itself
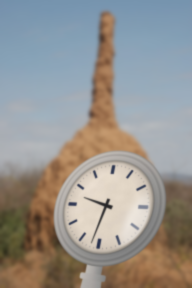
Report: 9:32
